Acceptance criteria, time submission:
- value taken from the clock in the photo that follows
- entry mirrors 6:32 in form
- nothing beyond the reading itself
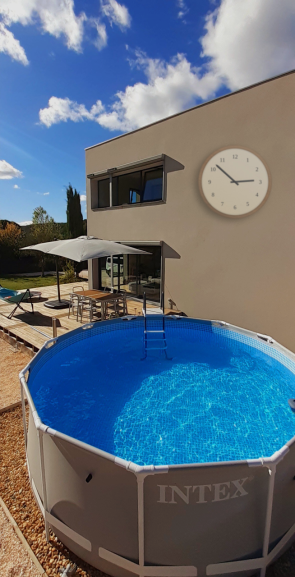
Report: 2:52
